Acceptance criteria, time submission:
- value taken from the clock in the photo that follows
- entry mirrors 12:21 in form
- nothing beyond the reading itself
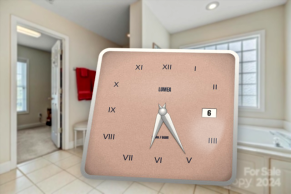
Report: 6:25
